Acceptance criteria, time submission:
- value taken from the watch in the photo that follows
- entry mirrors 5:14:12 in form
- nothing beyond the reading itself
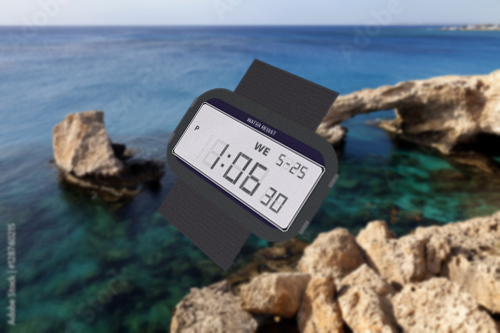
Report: 1:06:30
